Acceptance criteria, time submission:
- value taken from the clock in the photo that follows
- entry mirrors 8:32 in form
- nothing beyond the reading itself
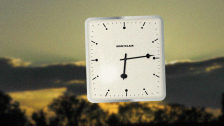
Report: 6:14
